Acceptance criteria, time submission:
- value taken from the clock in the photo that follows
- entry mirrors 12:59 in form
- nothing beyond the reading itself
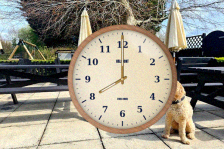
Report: 8:00
